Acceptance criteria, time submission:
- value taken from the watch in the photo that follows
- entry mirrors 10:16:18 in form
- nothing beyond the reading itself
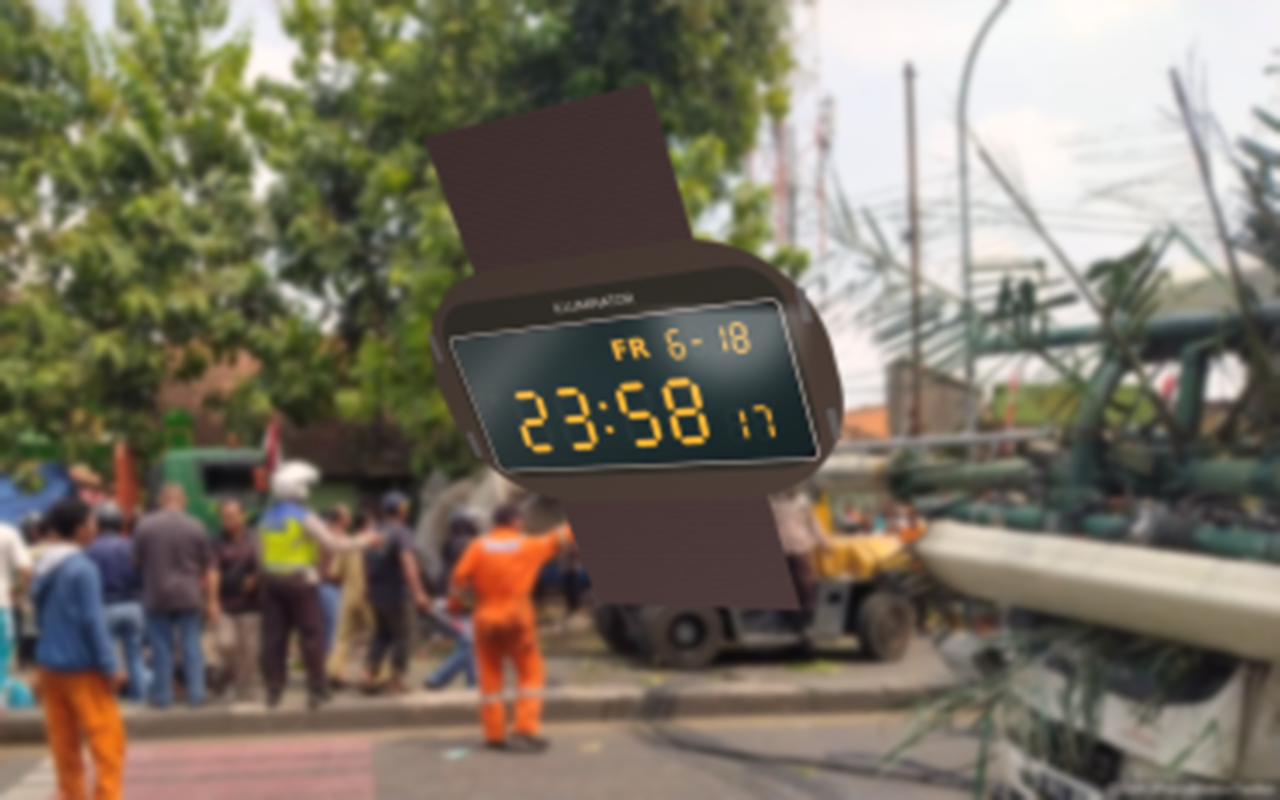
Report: 23:58:17
